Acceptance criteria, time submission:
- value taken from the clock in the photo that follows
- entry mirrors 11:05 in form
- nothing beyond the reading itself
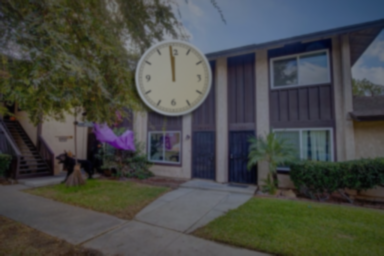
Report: 11:59
